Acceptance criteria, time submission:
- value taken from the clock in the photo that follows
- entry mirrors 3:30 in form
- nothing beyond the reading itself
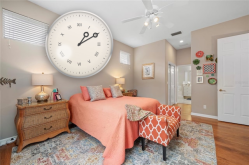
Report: 1:10
